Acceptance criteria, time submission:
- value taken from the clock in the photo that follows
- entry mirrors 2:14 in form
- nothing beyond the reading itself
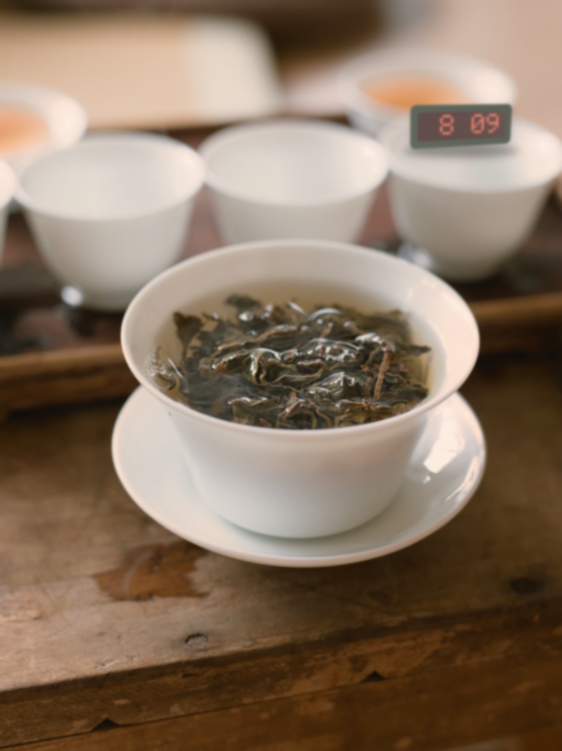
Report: 8:09
